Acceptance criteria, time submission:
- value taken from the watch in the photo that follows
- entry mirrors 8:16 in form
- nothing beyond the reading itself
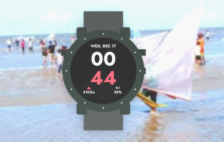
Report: 0:44
